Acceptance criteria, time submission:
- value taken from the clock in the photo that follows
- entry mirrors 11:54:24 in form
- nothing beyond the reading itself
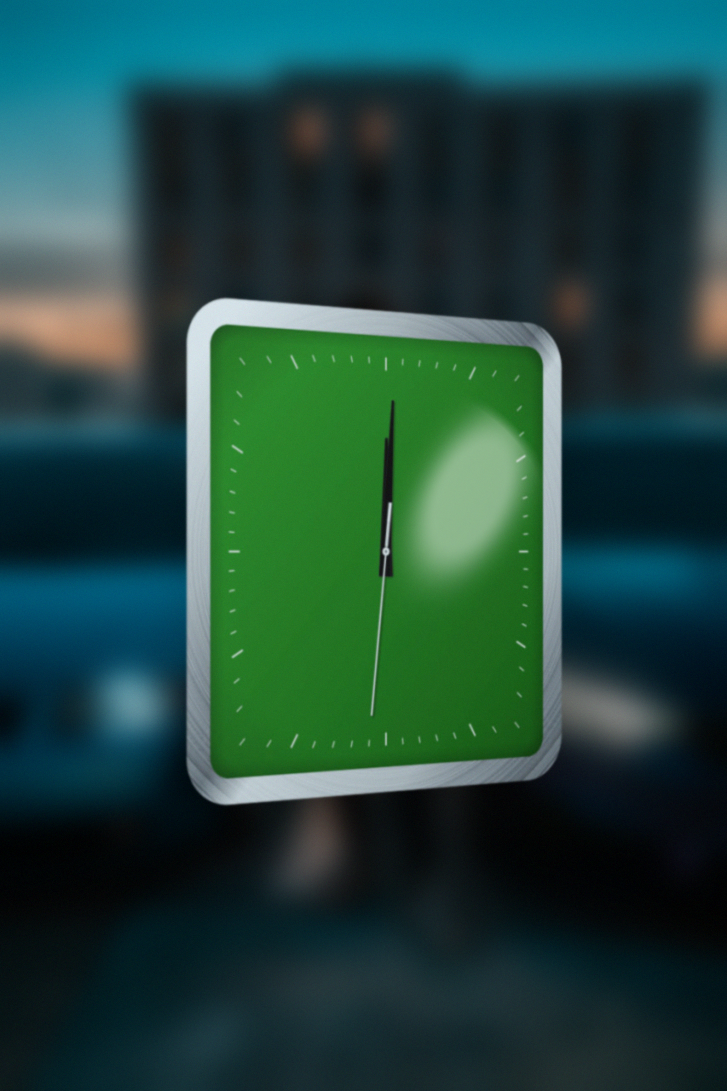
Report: 12:00:31
